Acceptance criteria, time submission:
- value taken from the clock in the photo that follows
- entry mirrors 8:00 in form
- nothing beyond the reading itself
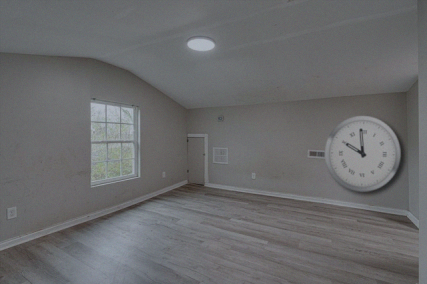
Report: 9:59
